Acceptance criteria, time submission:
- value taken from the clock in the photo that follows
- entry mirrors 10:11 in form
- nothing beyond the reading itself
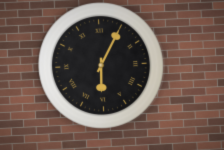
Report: 6:05
